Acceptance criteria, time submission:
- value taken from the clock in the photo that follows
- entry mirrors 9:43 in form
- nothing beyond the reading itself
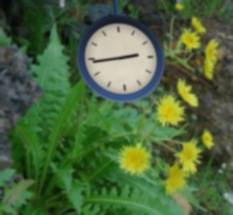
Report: 2:44
